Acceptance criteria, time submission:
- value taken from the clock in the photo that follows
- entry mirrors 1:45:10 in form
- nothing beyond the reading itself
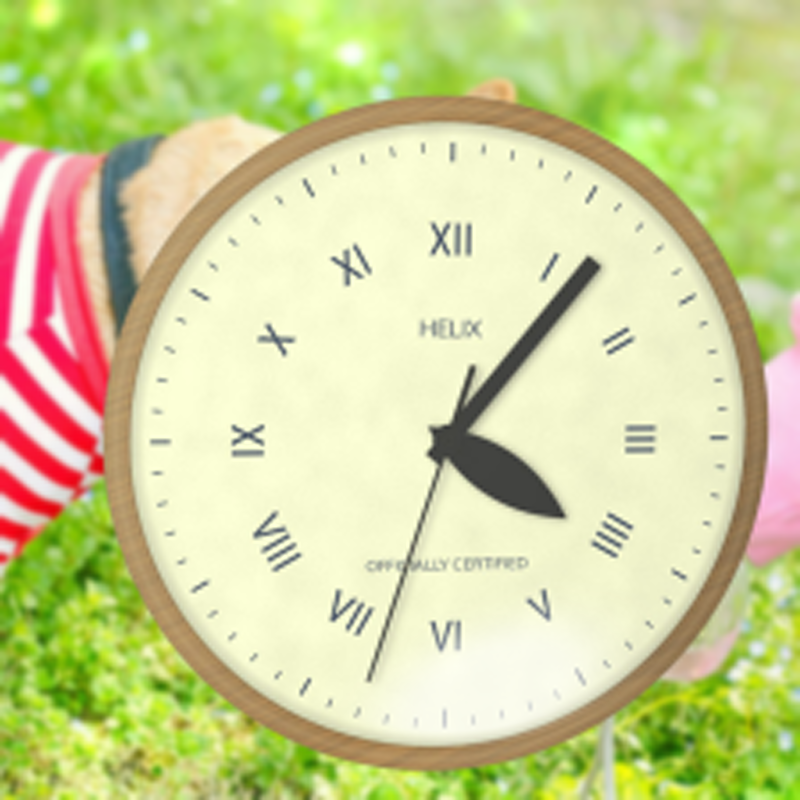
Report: 4:06:33
